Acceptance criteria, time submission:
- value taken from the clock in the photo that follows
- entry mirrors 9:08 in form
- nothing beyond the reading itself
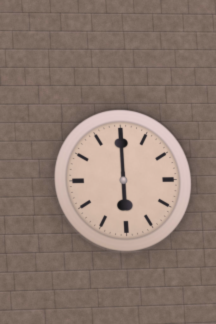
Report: 6:00
